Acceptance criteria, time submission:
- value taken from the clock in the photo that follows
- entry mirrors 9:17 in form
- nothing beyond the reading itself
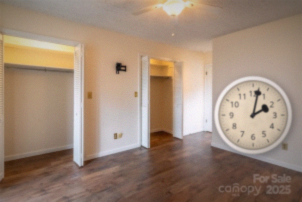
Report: 2:02
